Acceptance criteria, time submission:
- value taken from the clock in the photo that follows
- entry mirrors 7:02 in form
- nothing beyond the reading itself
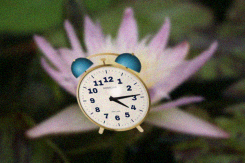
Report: 4:14
